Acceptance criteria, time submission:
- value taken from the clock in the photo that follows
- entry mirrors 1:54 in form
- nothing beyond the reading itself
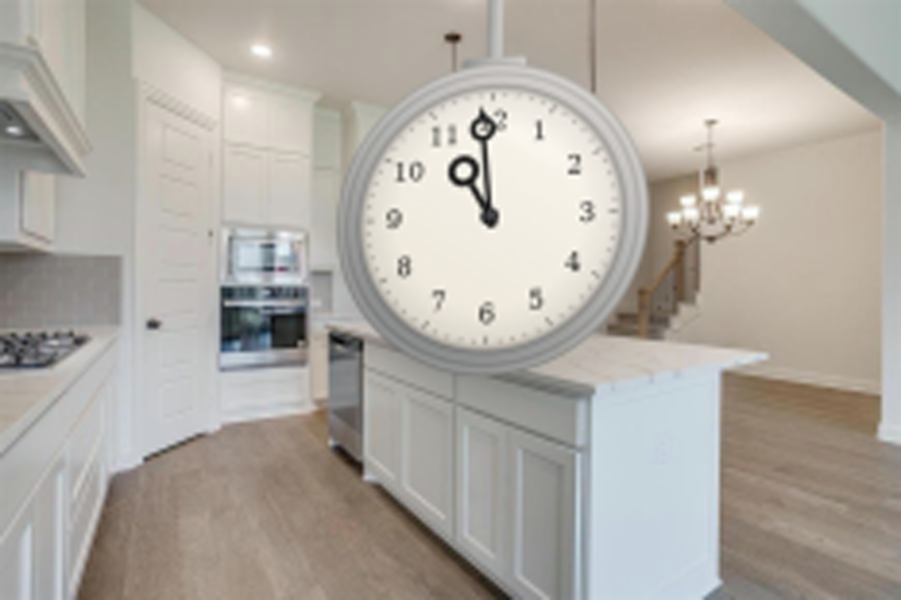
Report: 10:59
